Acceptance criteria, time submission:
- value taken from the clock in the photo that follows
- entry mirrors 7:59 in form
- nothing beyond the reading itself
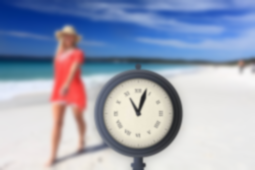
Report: 11:03
